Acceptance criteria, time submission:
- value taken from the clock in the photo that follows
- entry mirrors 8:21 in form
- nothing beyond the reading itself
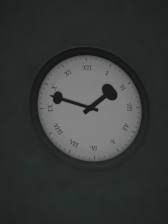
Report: 1:48
